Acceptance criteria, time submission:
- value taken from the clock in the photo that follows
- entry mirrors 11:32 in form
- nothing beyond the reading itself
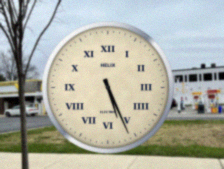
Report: 5:26
